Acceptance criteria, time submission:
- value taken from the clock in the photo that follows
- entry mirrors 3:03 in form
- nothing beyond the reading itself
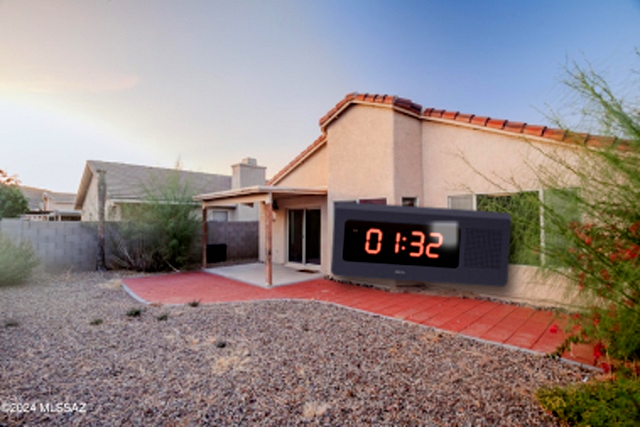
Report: 1:32
